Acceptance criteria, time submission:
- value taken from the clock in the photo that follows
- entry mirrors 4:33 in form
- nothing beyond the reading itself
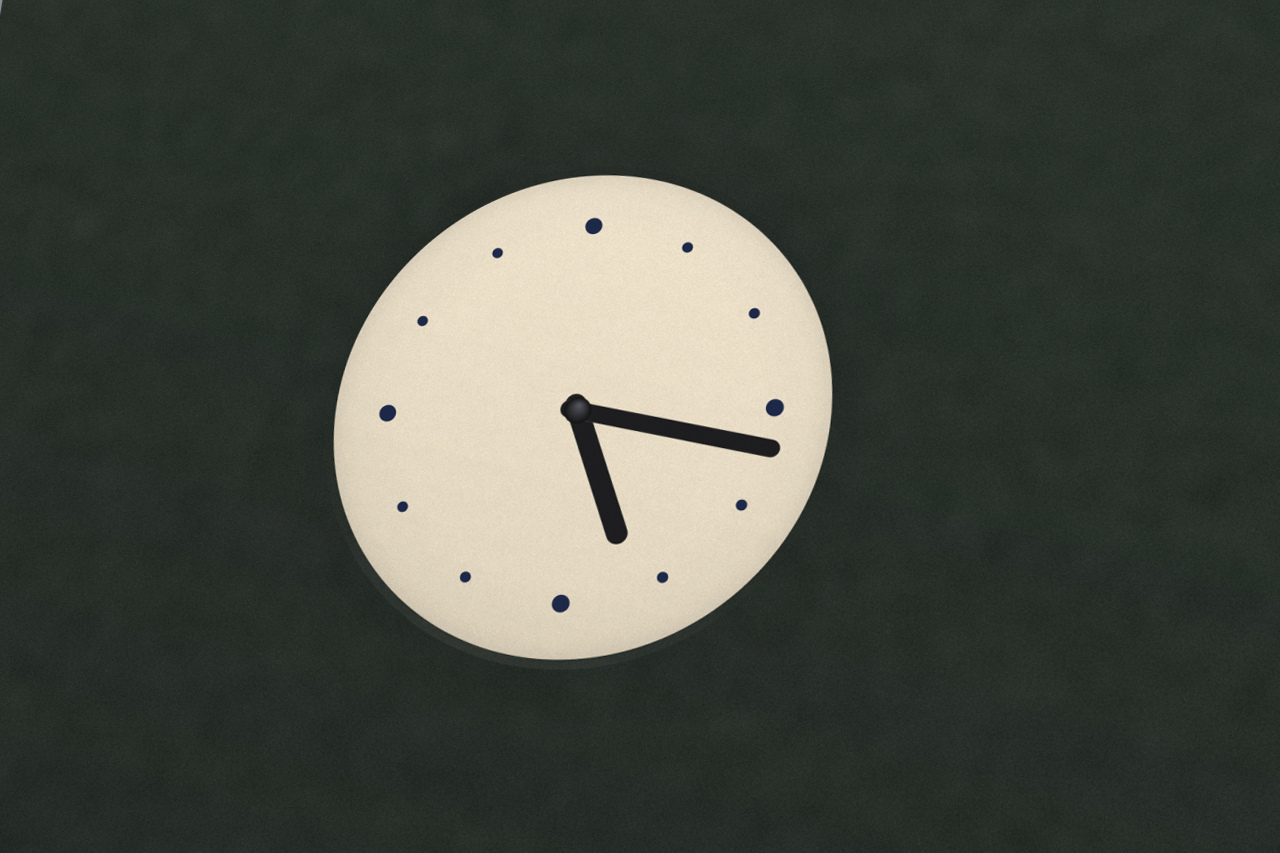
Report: 5:17
